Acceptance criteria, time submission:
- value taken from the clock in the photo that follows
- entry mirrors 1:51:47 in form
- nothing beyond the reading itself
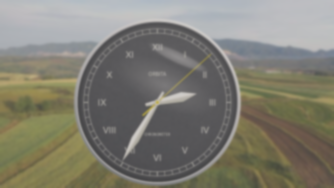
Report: 2:35:08
